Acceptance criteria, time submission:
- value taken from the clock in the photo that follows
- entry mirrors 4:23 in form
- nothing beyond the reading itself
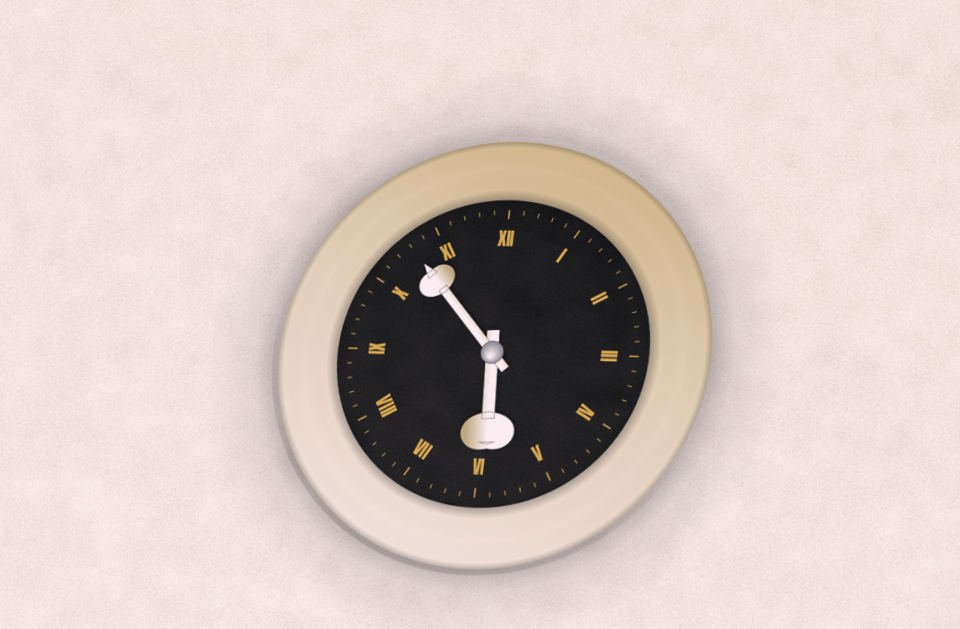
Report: 5:53
